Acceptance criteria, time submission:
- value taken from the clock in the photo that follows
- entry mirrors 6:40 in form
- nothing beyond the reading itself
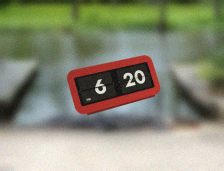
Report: 6:20
